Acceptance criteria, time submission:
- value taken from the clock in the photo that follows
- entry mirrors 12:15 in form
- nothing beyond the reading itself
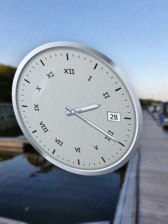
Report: 2:20
